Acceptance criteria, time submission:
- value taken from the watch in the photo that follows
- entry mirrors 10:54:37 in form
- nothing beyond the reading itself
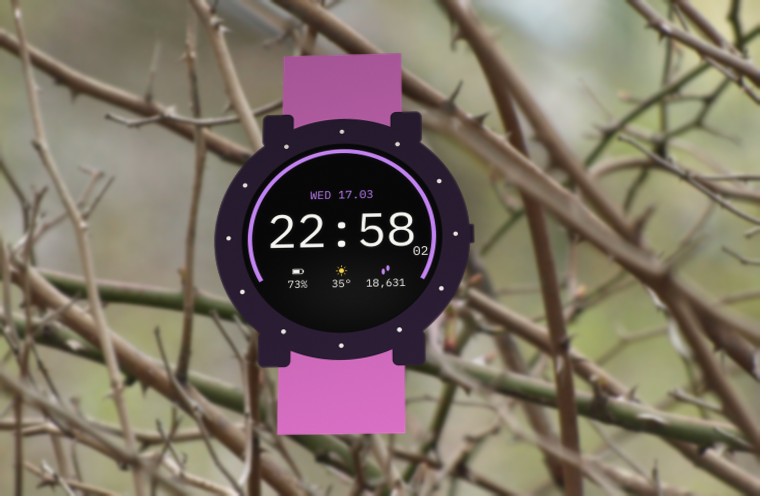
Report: 22:58:02
